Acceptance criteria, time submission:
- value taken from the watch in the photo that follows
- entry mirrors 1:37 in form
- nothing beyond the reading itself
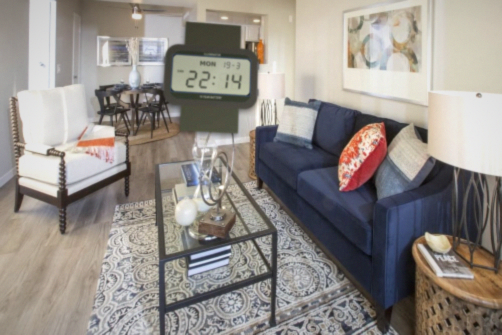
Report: 22:14
